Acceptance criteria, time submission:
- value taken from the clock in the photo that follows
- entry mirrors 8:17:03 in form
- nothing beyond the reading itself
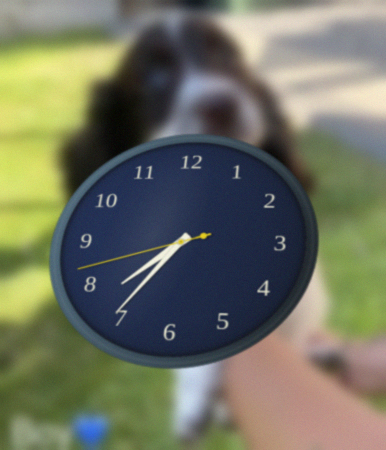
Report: 7:35:42
